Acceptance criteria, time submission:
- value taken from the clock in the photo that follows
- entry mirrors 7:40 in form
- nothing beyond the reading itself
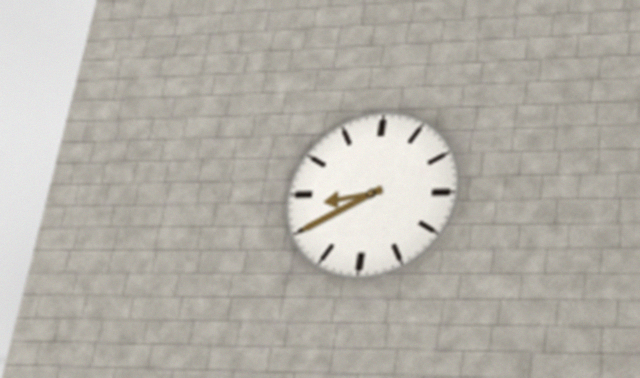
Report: 8:40
